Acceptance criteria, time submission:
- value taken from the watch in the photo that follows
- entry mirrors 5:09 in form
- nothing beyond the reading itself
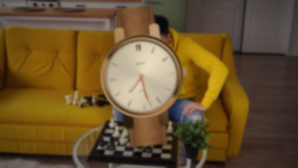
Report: 7:28
